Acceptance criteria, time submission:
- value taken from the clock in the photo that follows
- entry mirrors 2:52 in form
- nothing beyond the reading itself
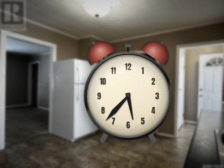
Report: 5:37
